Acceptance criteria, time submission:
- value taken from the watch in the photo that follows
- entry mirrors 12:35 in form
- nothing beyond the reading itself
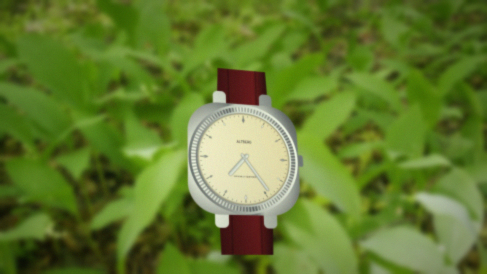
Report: 7:24
